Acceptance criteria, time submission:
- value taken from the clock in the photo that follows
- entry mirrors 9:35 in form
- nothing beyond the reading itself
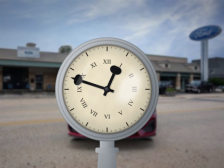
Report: 12:48
